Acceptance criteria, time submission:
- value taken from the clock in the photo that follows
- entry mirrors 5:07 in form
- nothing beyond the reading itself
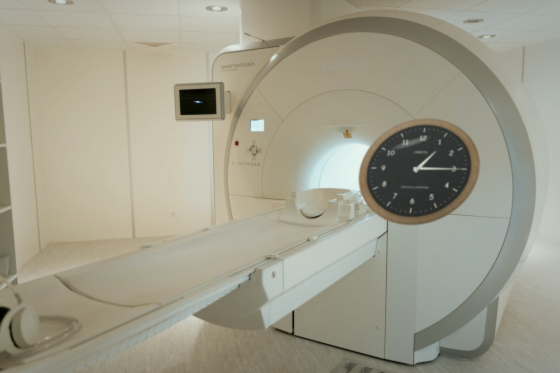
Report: 1:15
